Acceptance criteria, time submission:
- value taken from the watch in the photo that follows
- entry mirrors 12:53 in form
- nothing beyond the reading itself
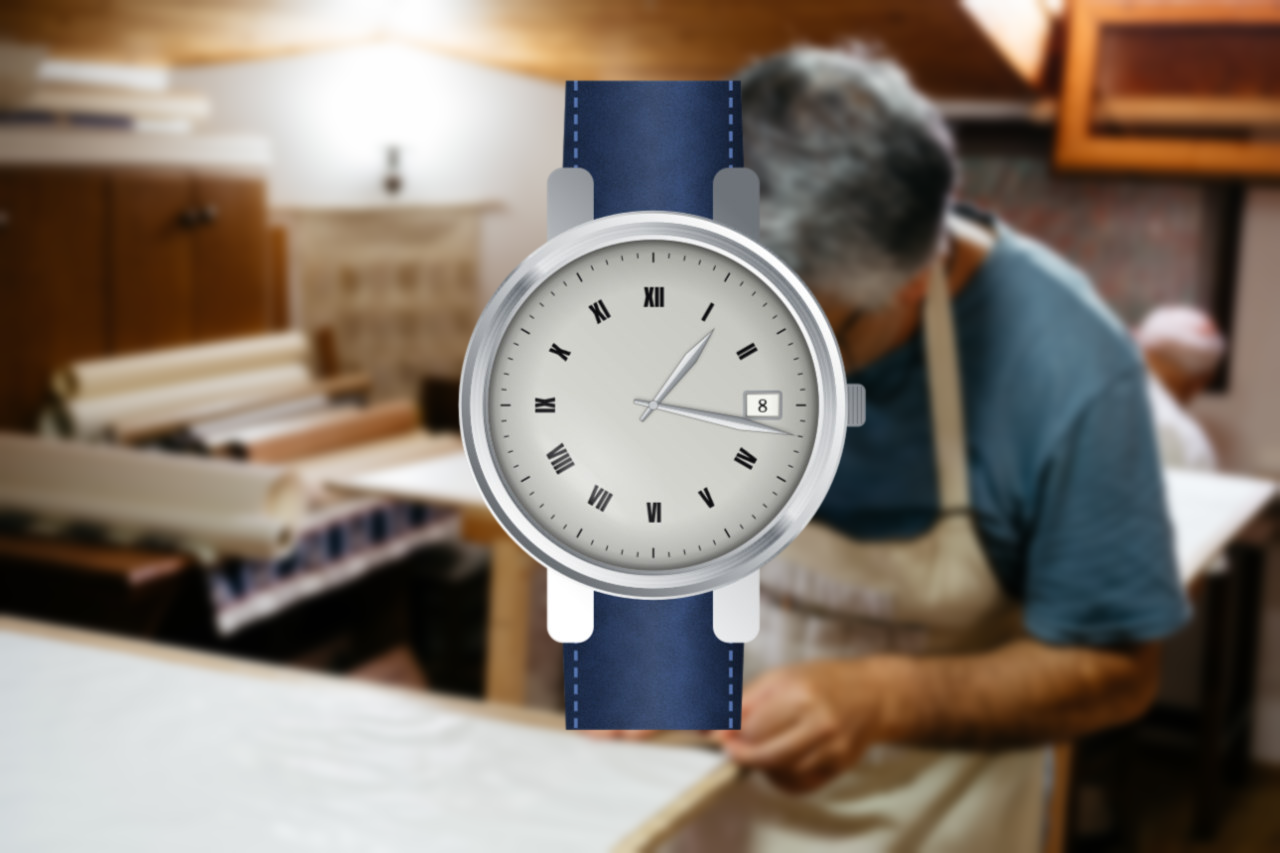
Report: 1:17
